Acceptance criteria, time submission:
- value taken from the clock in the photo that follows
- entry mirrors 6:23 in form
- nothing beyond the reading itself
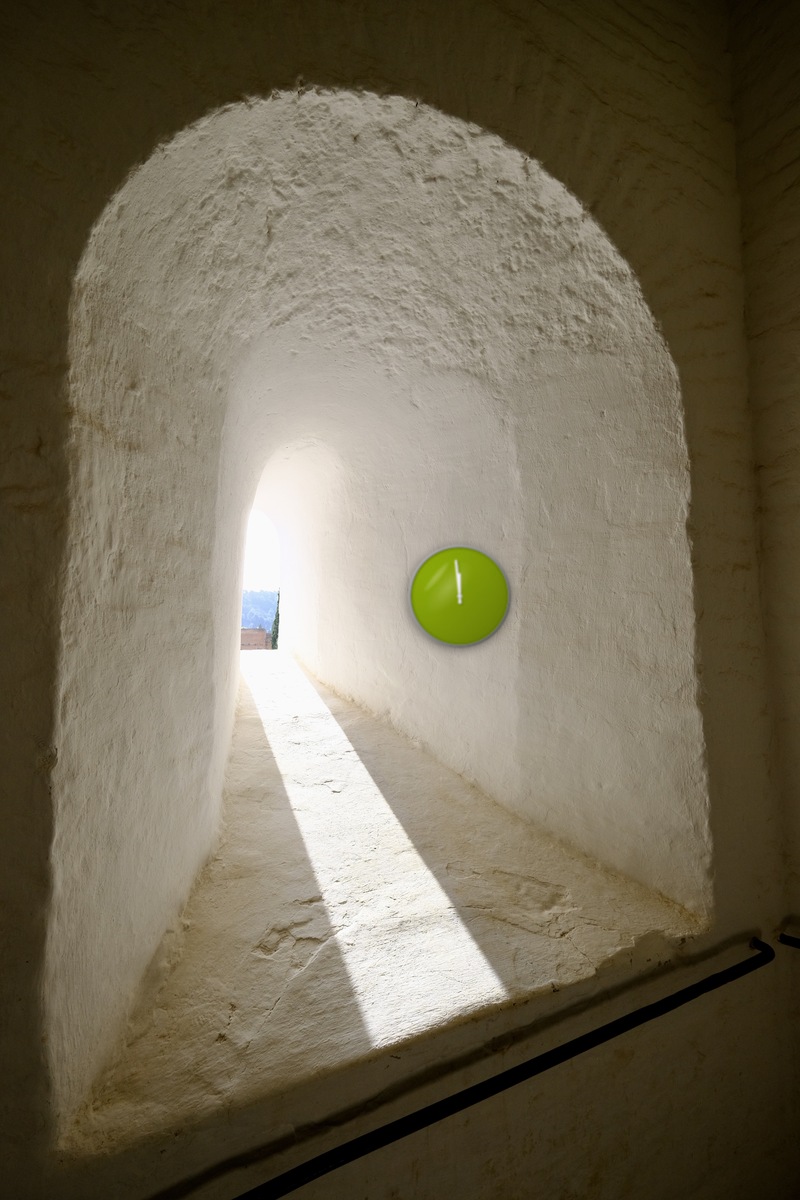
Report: 11:59
